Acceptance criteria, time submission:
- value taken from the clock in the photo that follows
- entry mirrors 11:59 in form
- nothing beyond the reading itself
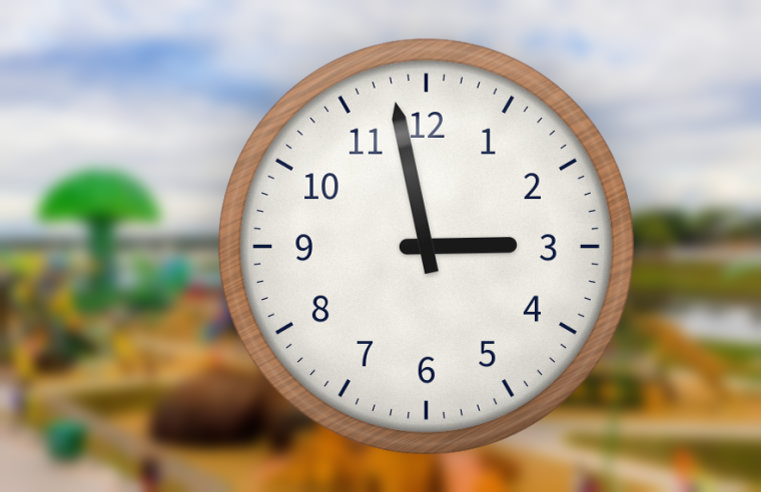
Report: 2:58
